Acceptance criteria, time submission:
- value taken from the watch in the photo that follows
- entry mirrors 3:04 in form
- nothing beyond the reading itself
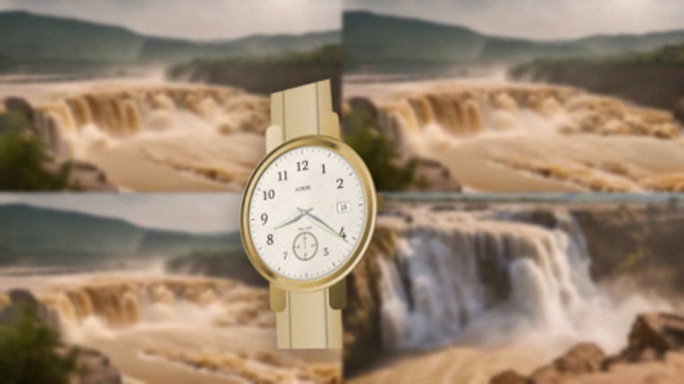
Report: 8:21
